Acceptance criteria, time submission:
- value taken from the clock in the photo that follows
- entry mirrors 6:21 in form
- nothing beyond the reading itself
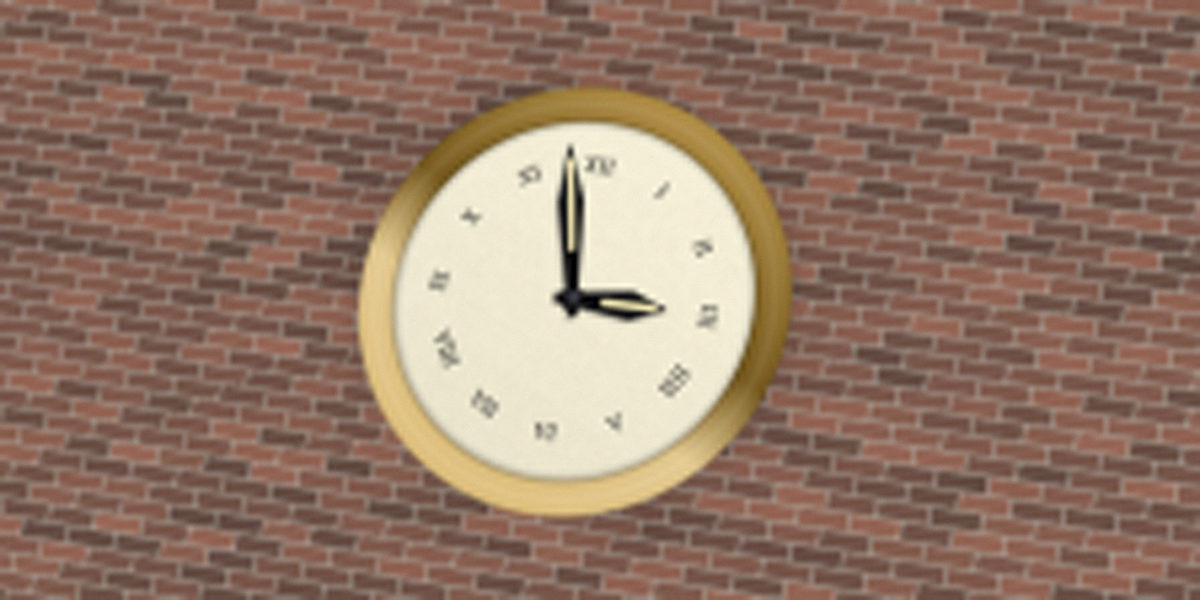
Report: 2:58
